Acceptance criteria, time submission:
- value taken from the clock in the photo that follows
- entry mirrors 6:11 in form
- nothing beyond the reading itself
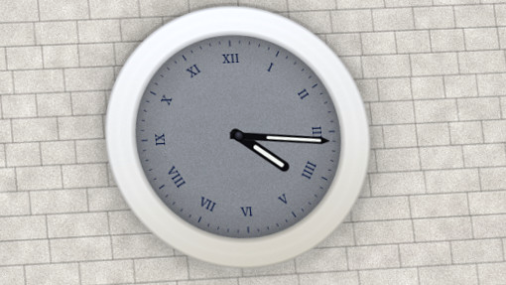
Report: 4:16
